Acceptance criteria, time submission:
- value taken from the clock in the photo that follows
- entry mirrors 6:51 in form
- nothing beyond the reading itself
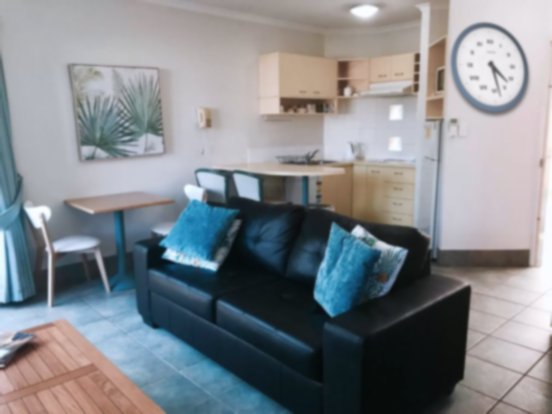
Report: 4:28
